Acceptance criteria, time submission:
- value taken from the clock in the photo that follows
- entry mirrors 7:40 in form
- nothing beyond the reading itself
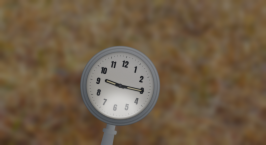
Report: 9:15
